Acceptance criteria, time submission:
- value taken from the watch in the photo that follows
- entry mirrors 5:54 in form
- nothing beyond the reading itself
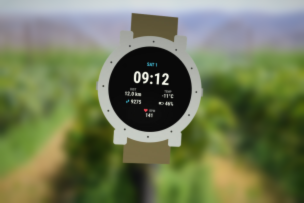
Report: 9:12
